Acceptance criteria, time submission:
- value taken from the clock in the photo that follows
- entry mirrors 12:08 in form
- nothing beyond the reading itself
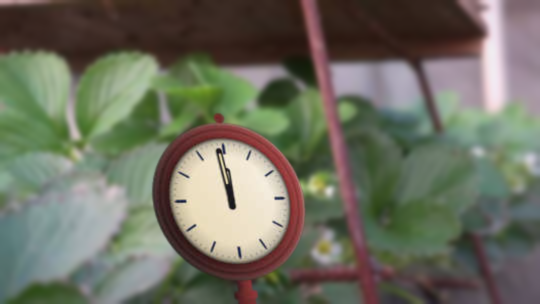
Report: 11:59
